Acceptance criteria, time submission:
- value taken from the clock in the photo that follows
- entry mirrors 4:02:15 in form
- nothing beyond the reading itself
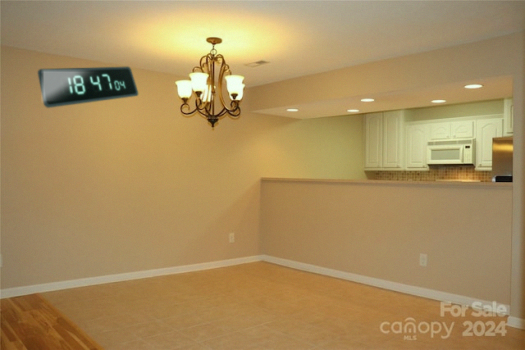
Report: 18:47:04
